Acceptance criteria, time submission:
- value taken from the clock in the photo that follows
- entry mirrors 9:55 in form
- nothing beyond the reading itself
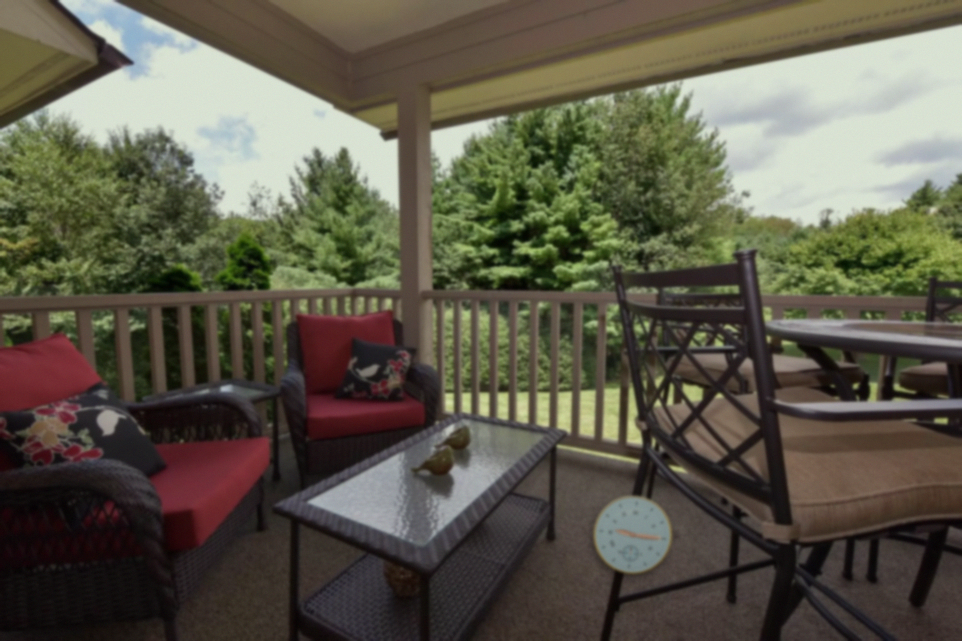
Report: 9:15
